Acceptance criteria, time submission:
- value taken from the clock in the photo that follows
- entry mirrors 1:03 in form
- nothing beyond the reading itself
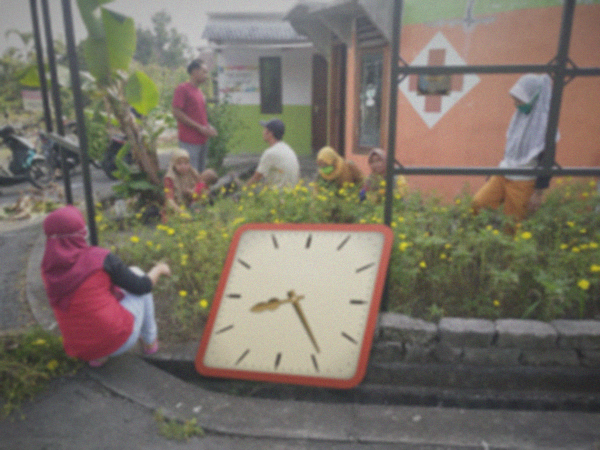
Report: 8:24
